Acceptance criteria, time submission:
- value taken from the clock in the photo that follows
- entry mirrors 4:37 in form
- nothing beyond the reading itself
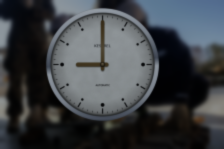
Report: 9:00
